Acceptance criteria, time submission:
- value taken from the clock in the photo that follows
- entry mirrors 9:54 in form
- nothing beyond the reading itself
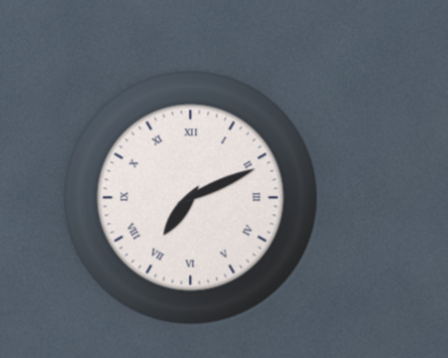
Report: 7:11
